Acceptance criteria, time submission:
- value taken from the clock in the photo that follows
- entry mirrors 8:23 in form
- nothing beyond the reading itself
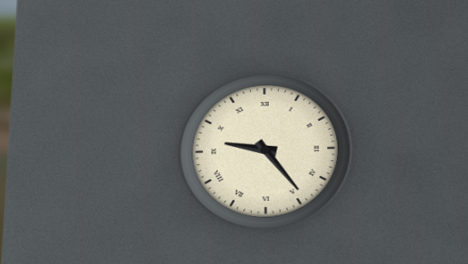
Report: 9:24
